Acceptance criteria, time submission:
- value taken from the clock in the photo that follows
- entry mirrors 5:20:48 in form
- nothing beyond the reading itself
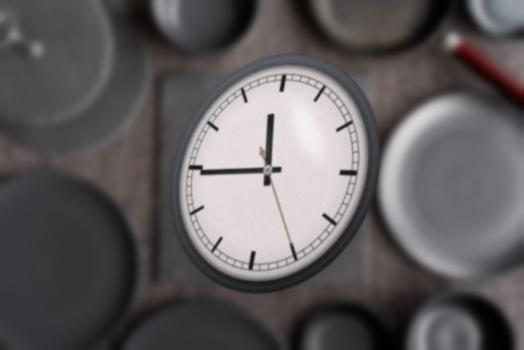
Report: 11:44:25
